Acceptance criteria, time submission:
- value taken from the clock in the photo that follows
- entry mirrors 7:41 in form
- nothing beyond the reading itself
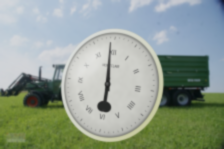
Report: 5:59
